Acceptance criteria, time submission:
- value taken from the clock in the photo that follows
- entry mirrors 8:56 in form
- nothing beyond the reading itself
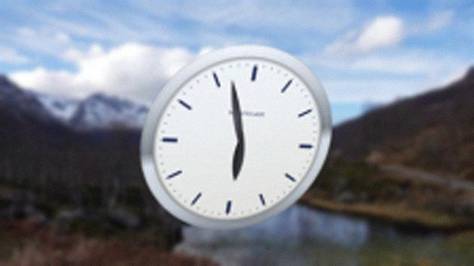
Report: 5:57
